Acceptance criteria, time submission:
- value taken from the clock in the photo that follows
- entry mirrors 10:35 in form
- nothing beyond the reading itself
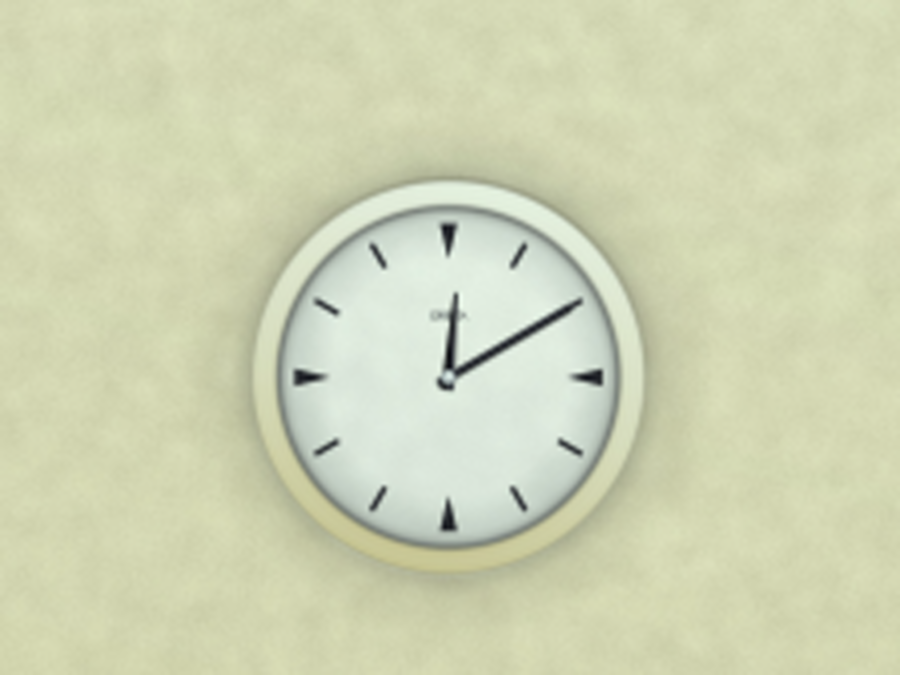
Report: 12:10
